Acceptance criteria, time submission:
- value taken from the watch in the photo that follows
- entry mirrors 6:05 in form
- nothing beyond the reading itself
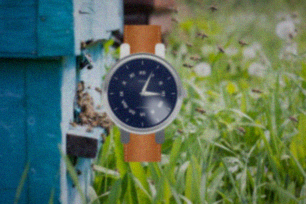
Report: 3:04
